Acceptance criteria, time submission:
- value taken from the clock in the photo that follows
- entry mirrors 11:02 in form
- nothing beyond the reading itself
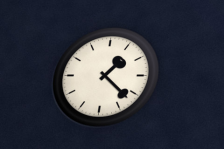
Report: 1:22
